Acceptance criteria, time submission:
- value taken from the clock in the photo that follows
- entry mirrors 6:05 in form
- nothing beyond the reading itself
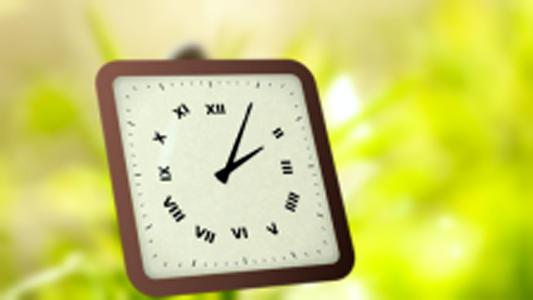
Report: 2:05
